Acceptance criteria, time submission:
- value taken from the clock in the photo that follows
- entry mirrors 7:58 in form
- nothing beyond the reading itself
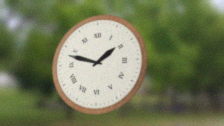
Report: 1:48
